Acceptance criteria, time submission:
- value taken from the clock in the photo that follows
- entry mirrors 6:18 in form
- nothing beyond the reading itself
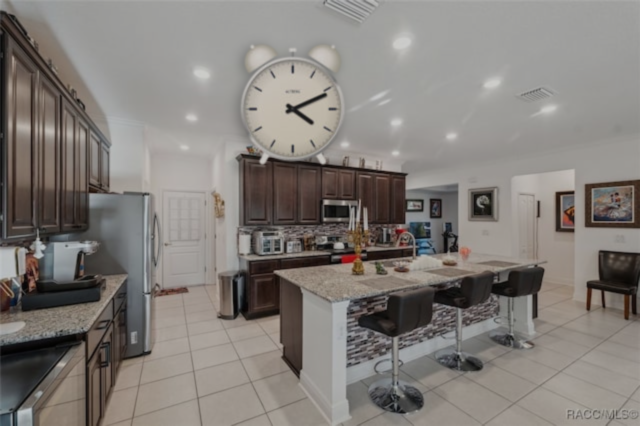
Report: 4:11
